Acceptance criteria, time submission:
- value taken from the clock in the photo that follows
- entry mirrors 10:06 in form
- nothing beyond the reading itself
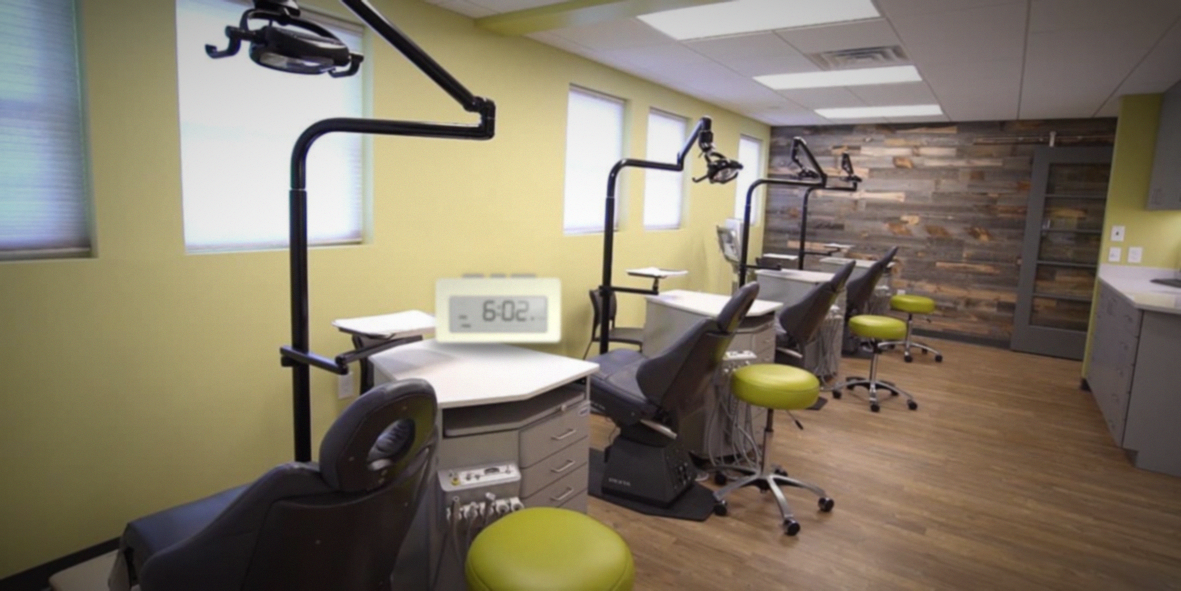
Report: 6:02
